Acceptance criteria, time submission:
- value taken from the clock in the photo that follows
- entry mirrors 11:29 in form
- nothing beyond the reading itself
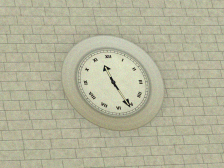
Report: 11:26
